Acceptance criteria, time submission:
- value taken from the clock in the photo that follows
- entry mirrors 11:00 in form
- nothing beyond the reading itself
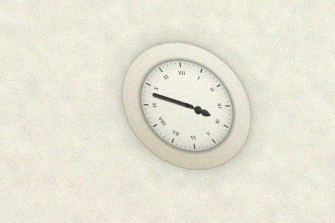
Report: 3:48
